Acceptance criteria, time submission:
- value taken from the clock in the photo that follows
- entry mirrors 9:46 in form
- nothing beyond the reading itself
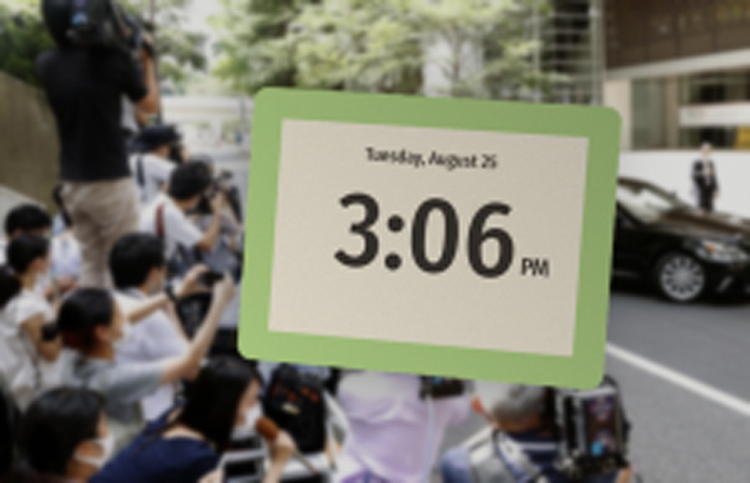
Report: 3:06
